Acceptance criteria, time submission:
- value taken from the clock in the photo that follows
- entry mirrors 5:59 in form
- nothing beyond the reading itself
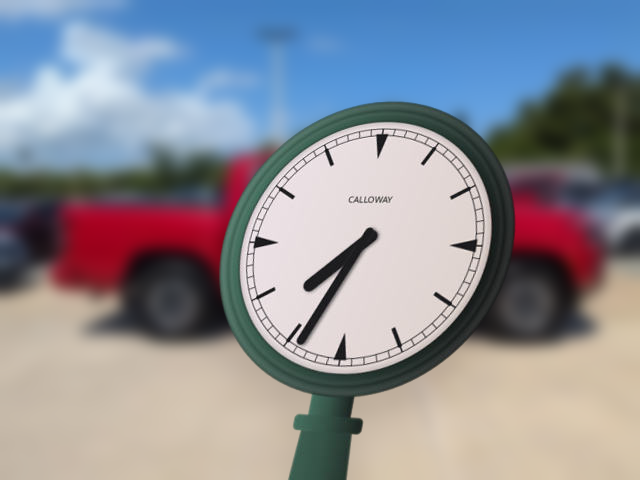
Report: 7:34
